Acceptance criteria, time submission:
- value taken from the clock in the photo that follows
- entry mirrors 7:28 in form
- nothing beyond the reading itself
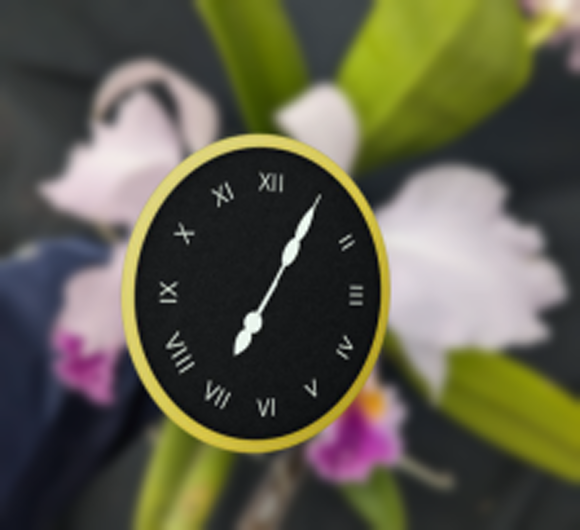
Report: 7:05
